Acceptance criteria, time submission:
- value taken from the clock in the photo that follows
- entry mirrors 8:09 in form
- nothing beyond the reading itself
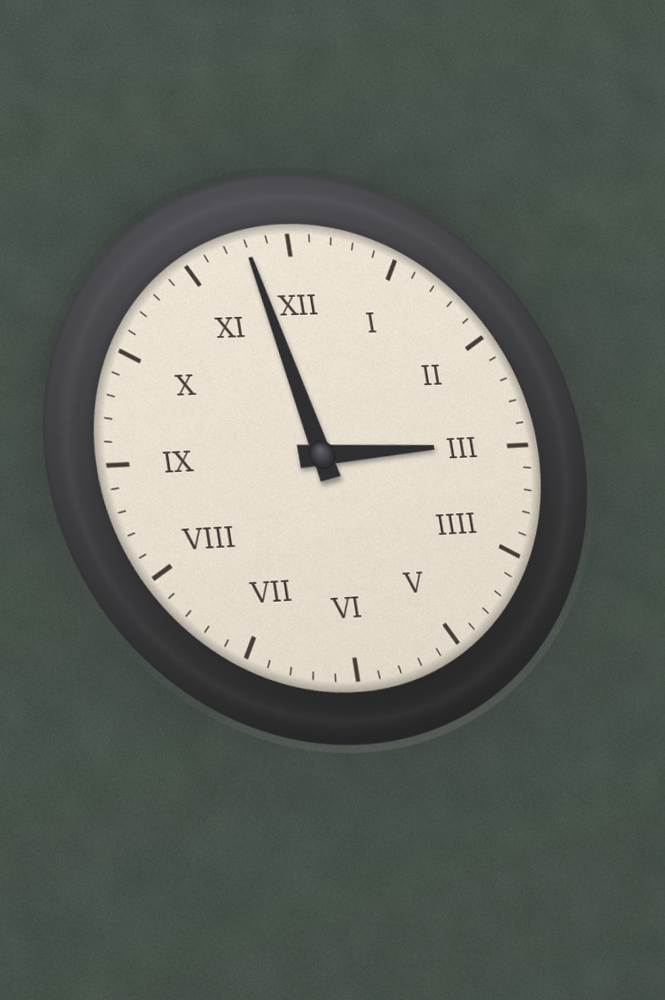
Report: 2:58
